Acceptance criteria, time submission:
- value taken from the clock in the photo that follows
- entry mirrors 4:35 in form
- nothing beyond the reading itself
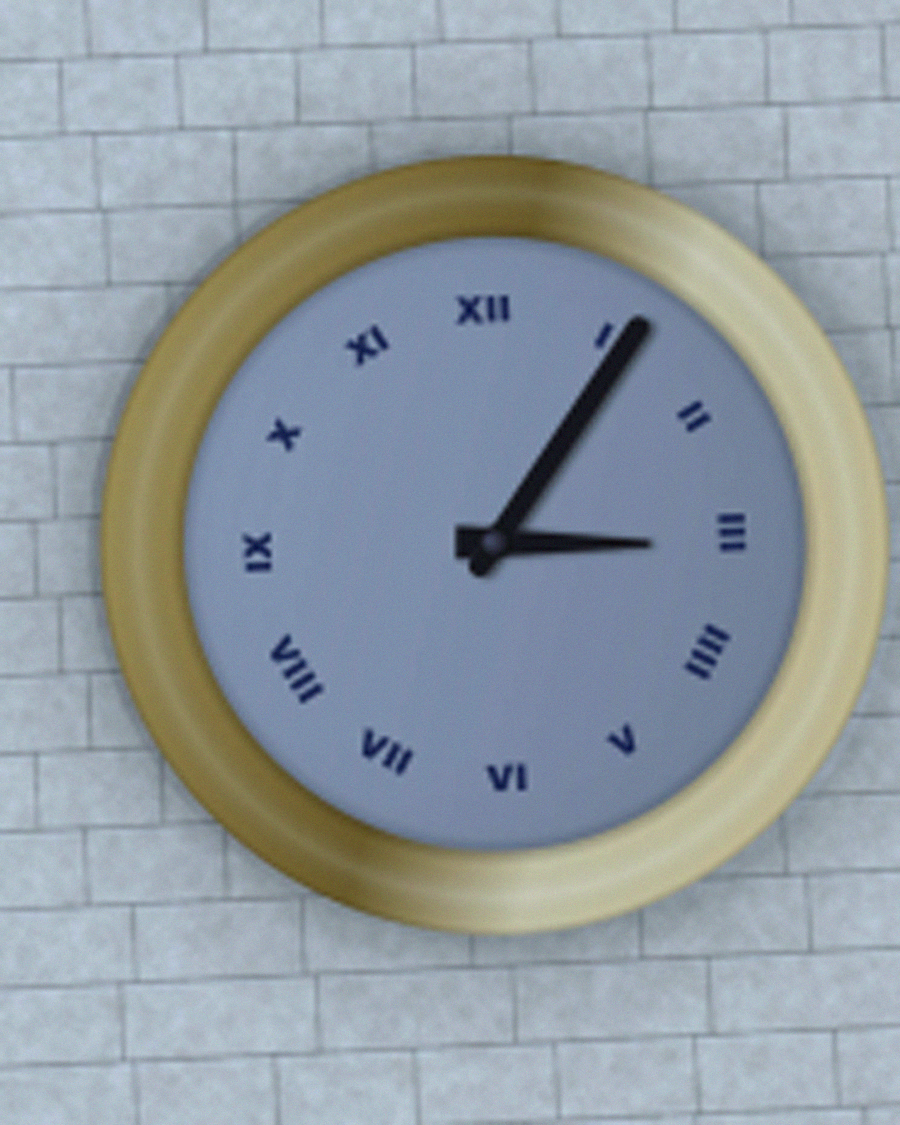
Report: 3:06
